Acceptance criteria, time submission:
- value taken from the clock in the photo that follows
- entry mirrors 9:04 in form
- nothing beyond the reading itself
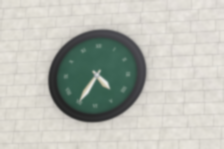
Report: 4:35
